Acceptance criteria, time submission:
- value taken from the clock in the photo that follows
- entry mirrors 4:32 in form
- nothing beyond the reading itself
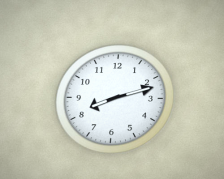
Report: 8:12
